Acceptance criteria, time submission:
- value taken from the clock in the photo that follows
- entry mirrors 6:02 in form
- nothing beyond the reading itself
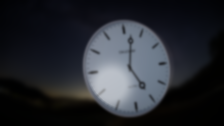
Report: 5:02
